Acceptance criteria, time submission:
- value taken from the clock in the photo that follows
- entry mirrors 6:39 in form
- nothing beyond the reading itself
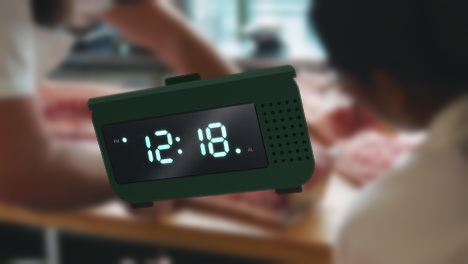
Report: 12:18
